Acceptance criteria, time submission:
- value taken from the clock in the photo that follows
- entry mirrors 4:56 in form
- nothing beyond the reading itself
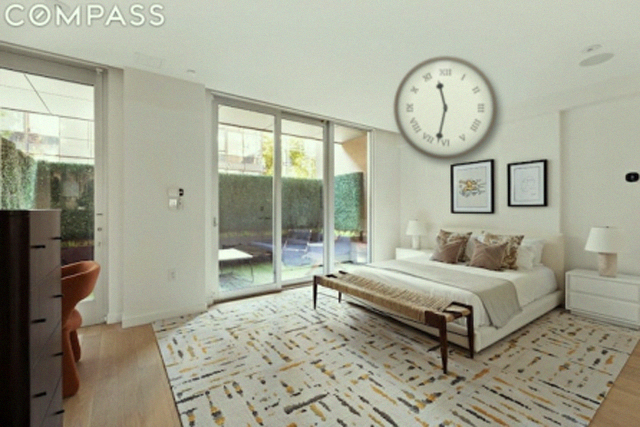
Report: 11:32
